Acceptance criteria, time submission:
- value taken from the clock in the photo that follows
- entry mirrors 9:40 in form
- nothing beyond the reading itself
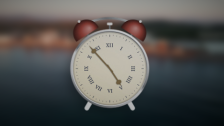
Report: 4:53
